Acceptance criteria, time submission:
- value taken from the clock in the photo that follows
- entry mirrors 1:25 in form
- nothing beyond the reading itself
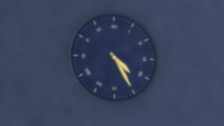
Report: 4:25
